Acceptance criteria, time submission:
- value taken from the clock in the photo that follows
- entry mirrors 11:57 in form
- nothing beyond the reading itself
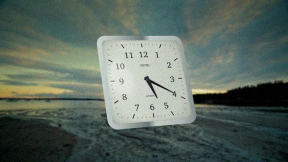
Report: 5:20
